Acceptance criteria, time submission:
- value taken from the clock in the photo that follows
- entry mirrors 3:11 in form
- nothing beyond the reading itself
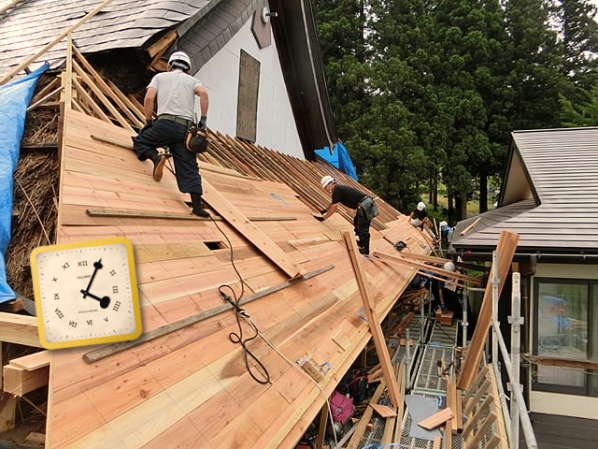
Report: 4:05
